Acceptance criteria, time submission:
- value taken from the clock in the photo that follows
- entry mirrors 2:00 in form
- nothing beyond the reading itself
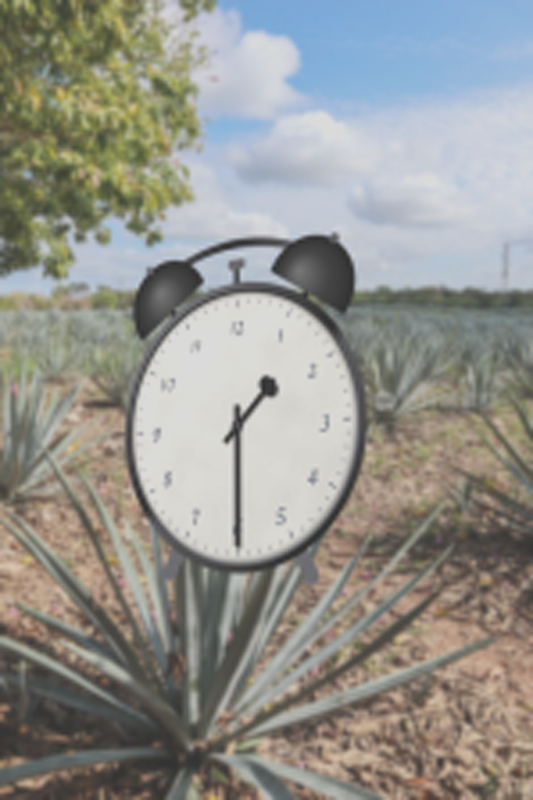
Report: 1:30
